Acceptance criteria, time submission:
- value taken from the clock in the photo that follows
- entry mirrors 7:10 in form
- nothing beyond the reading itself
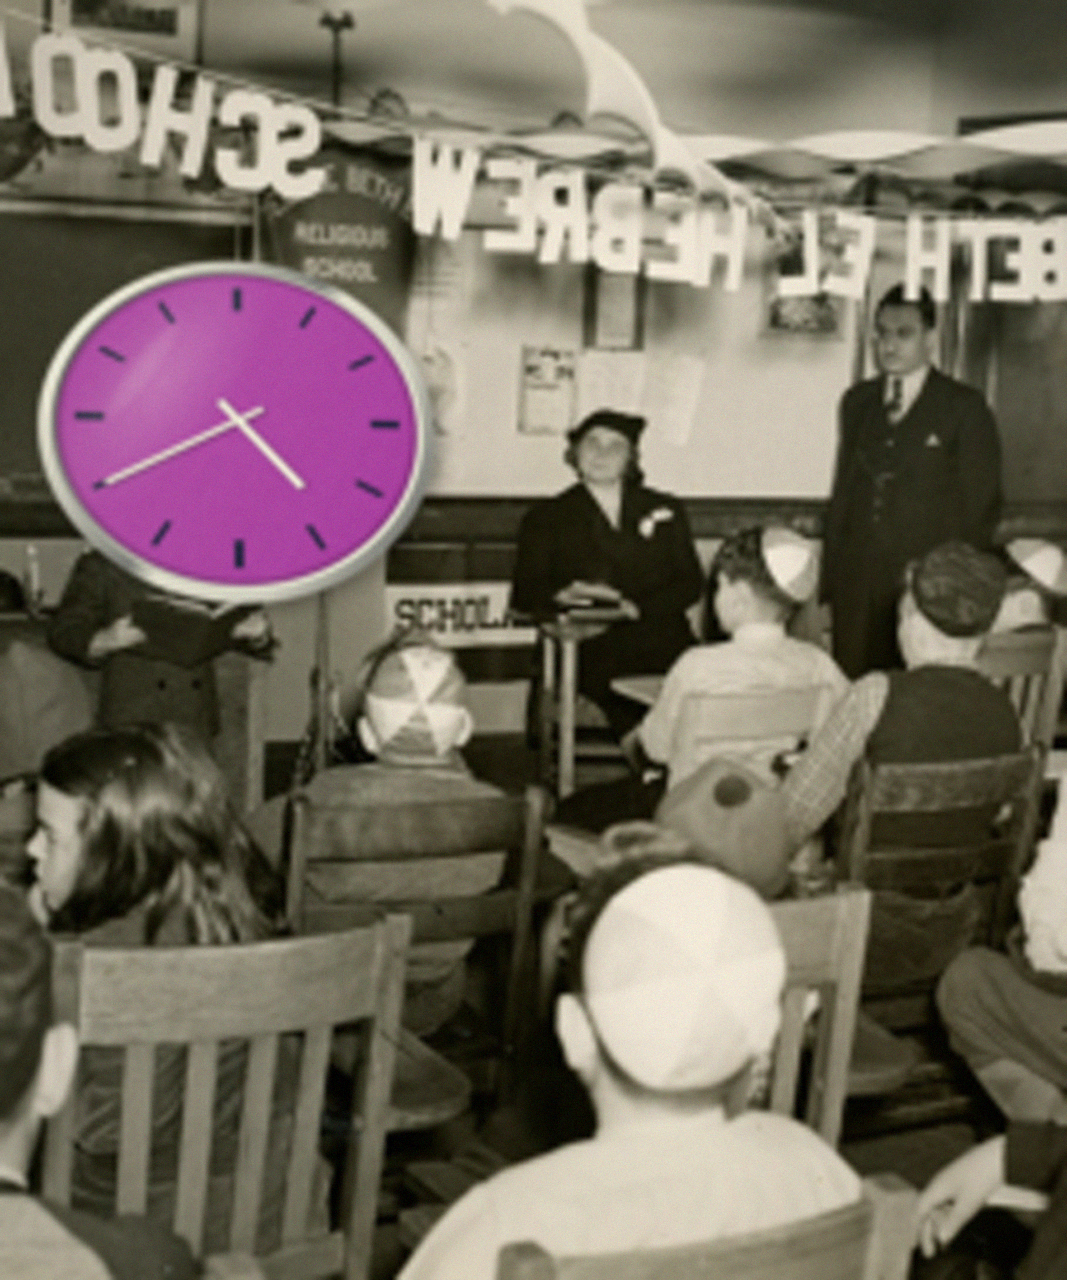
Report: 4:40
